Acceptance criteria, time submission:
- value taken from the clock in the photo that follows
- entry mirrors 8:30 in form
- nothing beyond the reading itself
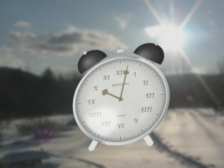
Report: 10:02
